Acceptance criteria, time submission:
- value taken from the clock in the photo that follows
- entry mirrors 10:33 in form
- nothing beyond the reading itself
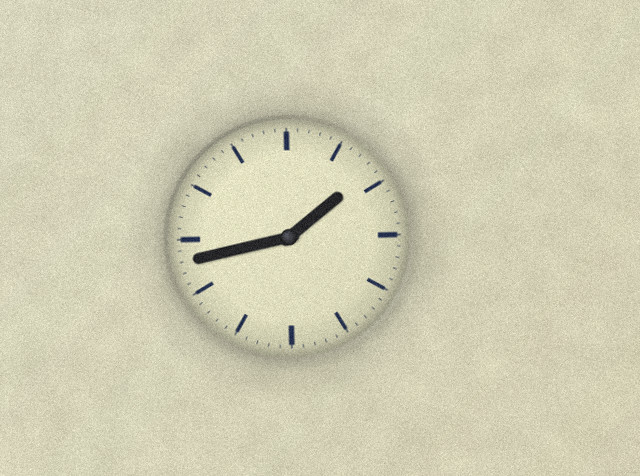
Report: 1:43
